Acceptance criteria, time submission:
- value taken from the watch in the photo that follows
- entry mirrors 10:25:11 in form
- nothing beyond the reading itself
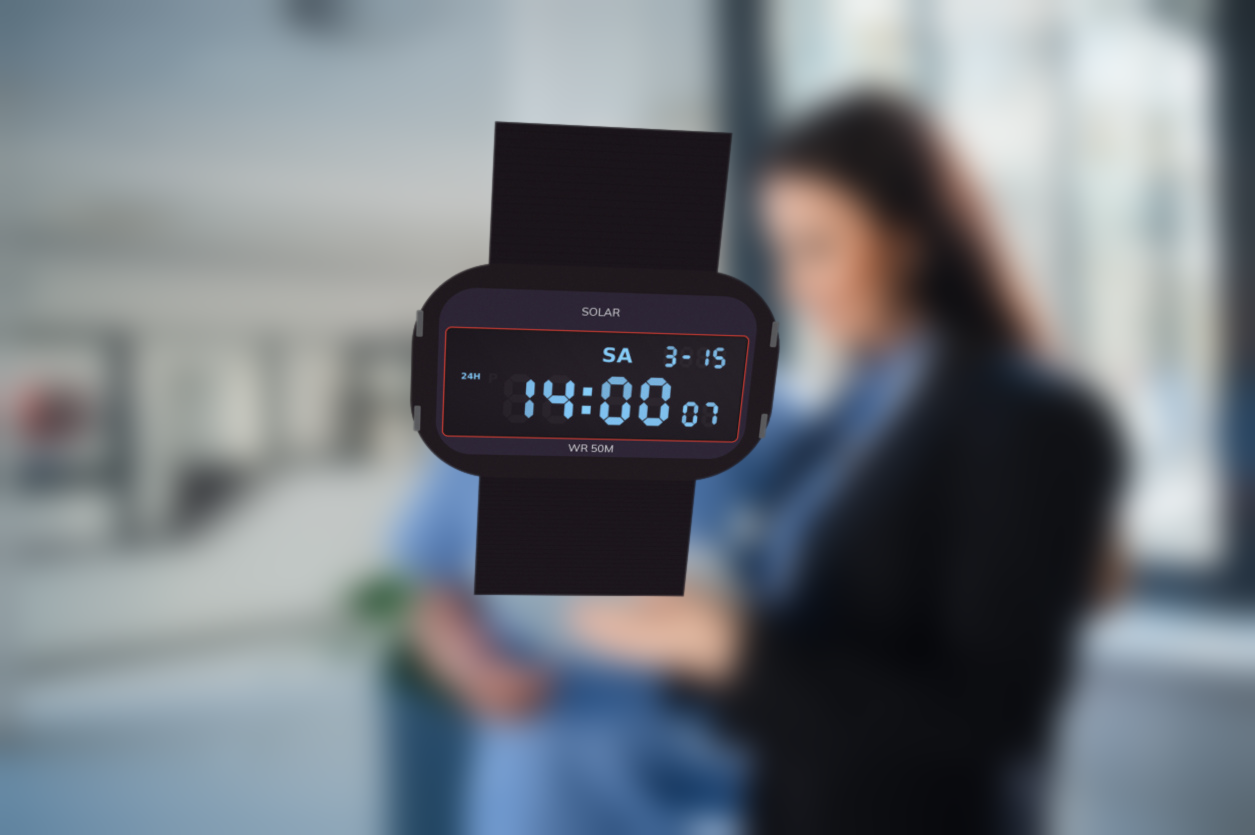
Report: 14:00:07
